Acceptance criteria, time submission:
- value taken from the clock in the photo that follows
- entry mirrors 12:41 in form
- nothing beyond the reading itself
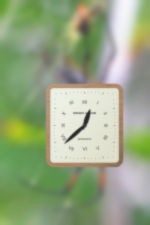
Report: 12:38
